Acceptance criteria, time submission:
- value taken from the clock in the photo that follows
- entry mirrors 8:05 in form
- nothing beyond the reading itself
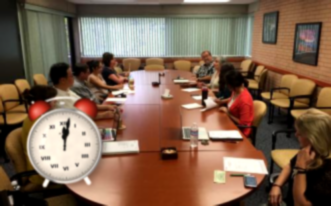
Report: 12:02
